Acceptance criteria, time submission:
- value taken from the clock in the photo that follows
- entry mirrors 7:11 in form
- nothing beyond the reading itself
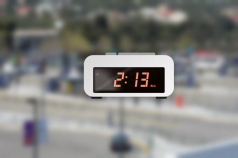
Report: 2:13
